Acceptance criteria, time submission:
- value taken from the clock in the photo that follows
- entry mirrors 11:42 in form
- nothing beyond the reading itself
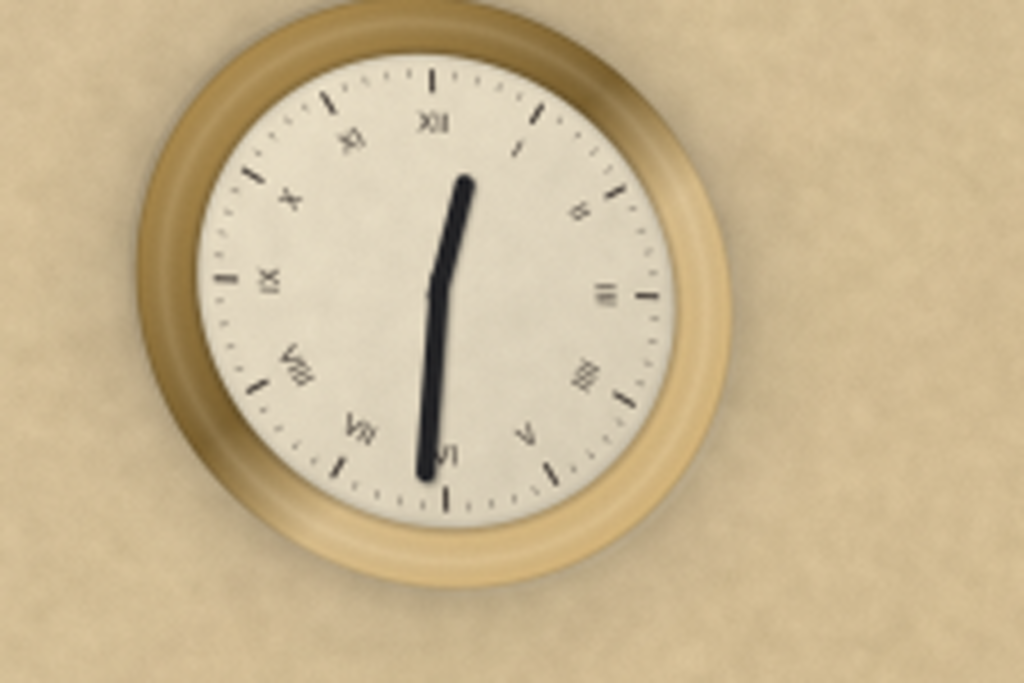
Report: 12:31
